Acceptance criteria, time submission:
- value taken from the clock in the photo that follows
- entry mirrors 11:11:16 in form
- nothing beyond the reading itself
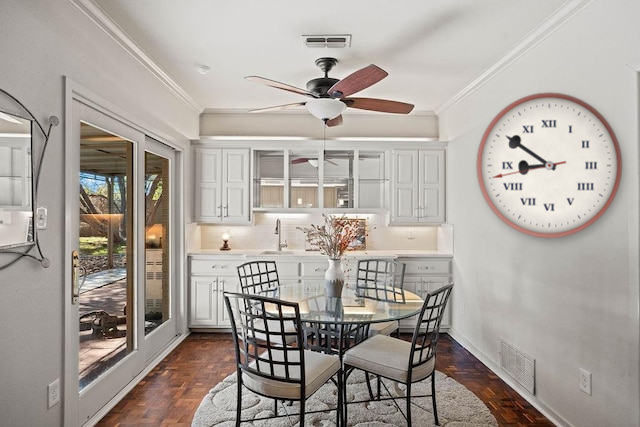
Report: 8:50:43
